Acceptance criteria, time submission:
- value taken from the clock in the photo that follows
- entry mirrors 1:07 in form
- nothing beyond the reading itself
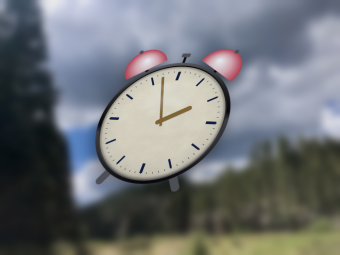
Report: 1:57
